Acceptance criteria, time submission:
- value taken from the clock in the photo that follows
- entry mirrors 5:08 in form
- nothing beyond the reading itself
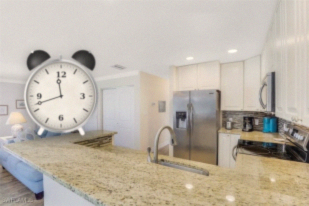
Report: 11:42
